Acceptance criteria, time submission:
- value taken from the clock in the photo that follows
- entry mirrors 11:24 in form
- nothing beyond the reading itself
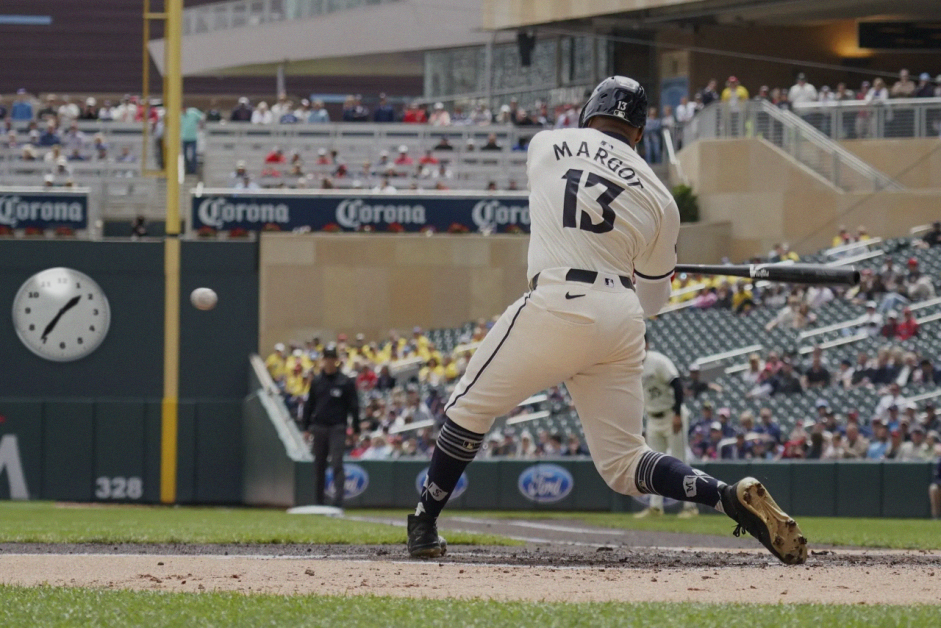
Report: 1:36
